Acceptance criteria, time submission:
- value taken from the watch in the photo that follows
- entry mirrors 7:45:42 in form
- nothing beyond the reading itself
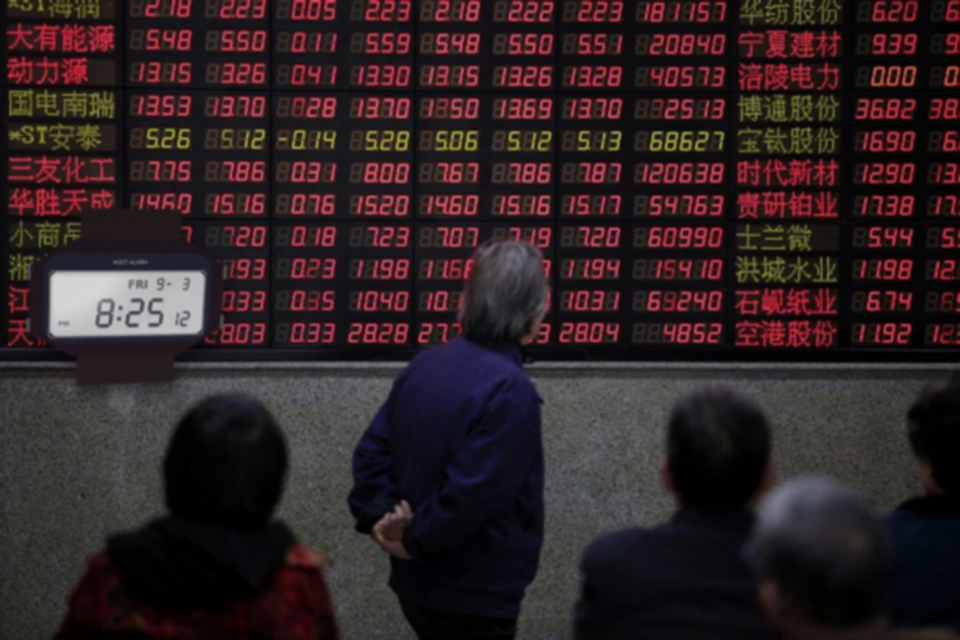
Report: 8:25:12
